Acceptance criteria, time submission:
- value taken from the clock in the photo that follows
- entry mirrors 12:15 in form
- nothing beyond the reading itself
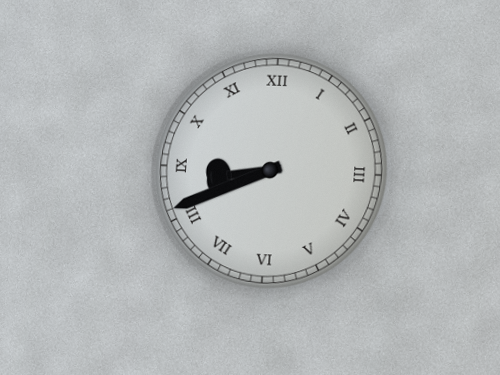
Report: 8:41
